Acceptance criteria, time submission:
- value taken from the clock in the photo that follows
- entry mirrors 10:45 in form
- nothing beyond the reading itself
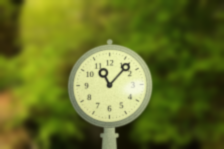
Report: 11:07
